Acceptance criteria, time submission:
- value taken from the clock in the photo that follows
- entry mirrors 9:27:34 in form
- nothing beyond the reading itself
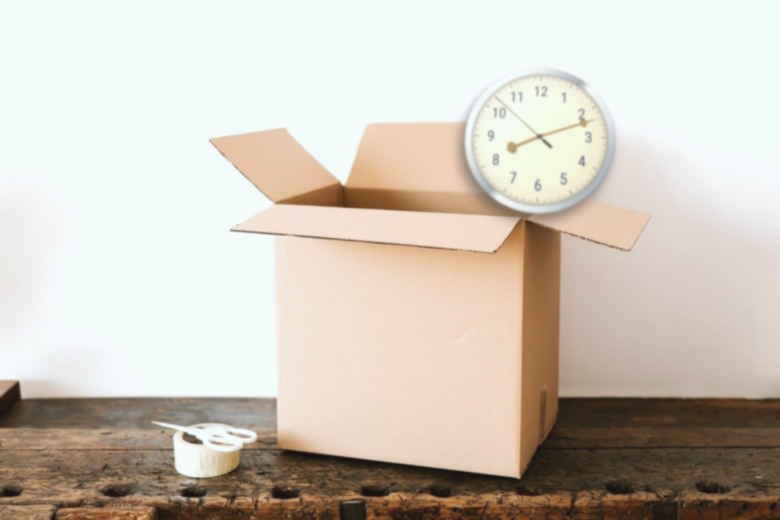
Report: 8:11:52
